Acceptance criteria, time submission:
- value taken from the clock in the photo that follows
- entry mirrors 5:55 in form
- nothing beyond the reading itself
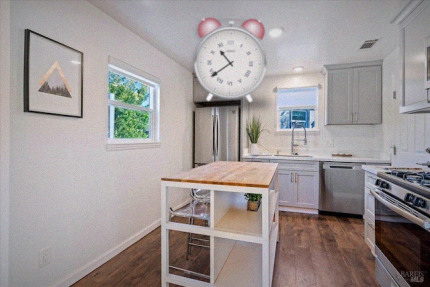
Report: 10:39
